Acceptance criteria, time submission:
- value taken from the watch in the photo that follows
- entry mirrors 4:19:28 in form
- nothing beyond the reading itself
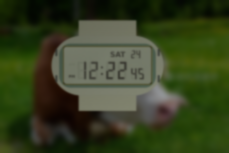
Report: 12:22:45
